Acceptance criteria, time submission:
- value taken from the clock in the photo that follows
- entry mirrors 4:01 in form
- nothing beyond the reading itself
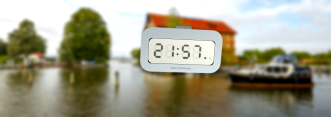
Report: 21:57
